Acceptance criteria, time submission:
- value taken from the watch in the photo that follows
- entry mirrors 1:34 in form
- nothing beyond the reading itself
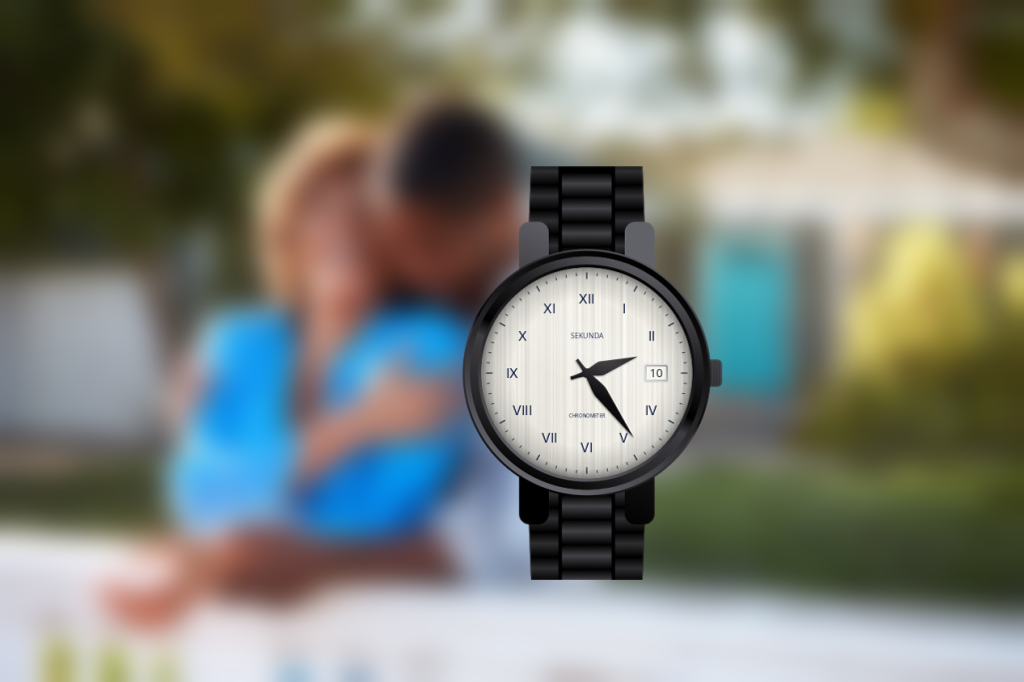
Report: 2:24
